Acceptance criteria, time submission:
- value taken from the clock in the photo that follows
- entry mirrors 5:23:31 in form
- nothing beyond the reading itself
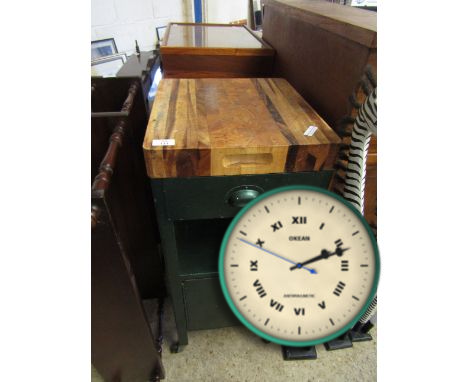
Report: 2:11:49
